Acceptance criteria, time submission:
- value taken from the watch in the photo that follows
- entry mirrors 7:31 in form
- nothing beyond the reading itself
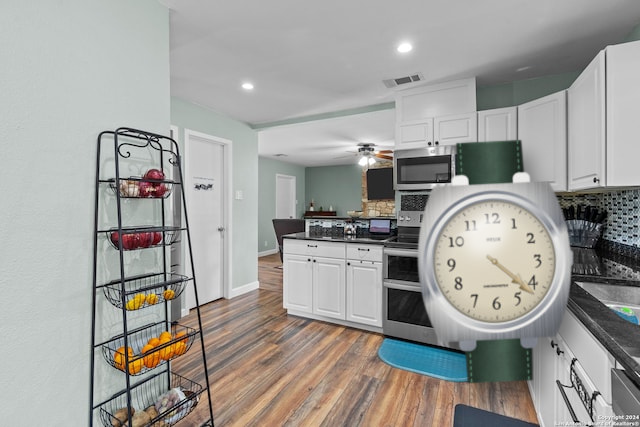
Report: 4:22
